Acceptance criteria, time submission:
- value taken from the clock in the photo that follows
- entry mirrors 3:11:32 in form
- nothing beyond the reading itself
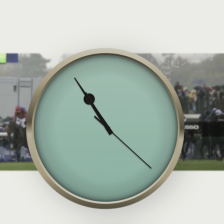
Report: 10:54:22
